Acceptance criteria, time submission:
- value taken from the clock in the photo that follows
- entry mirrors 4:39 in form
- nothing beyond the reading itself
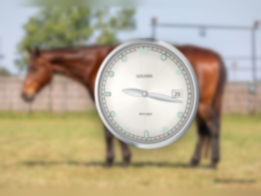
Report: 9:17
